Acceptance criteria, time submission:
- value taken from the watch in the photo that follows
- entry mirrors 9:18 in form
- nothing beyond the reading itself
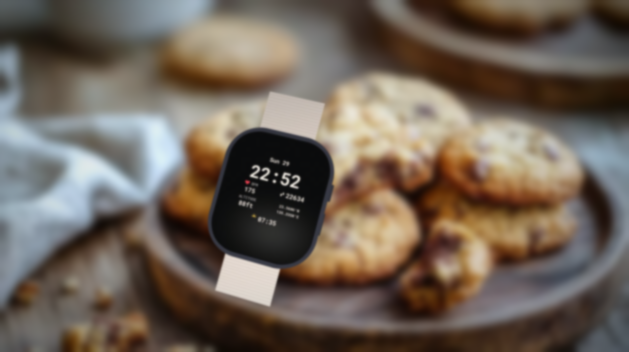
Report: 22:52
